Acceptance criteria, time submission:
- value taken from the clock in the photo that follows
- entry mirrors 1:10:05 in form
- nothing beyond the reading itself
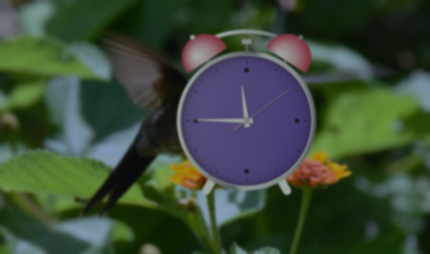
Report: 11:45:09
